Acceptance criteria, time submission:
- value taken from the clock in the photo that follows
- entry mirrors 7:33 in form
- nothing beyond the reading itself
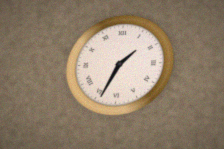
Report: 1:34
